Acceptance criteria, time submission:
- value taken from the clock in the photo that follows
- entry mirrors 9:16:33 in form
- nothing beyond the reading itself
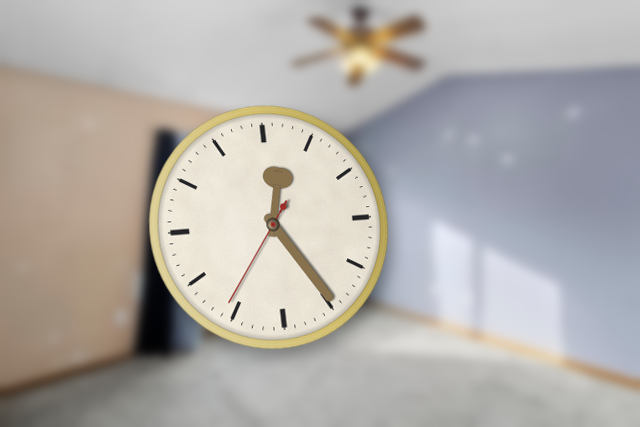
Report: 12:24:36
